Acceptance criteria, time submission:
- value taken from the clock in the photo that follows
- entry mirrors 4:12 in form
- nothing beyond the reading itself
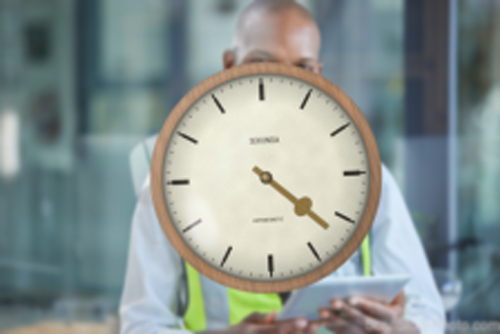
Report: 4:22
